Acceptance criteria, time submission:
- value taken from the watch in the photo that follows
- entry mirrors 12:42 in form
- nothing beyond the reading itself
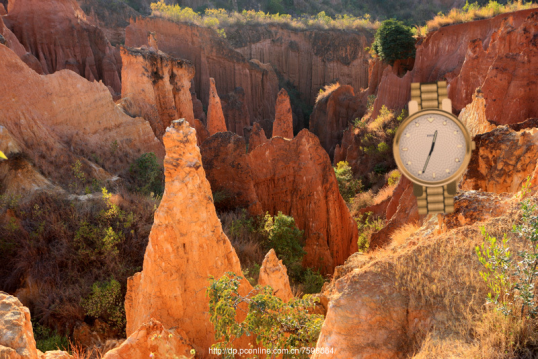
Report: 12:34
